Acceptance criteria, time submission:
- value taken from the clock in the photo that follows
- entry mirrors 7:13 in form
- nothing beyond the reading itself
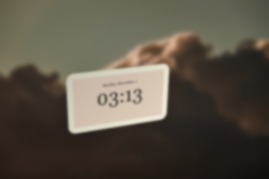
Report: 3:13
